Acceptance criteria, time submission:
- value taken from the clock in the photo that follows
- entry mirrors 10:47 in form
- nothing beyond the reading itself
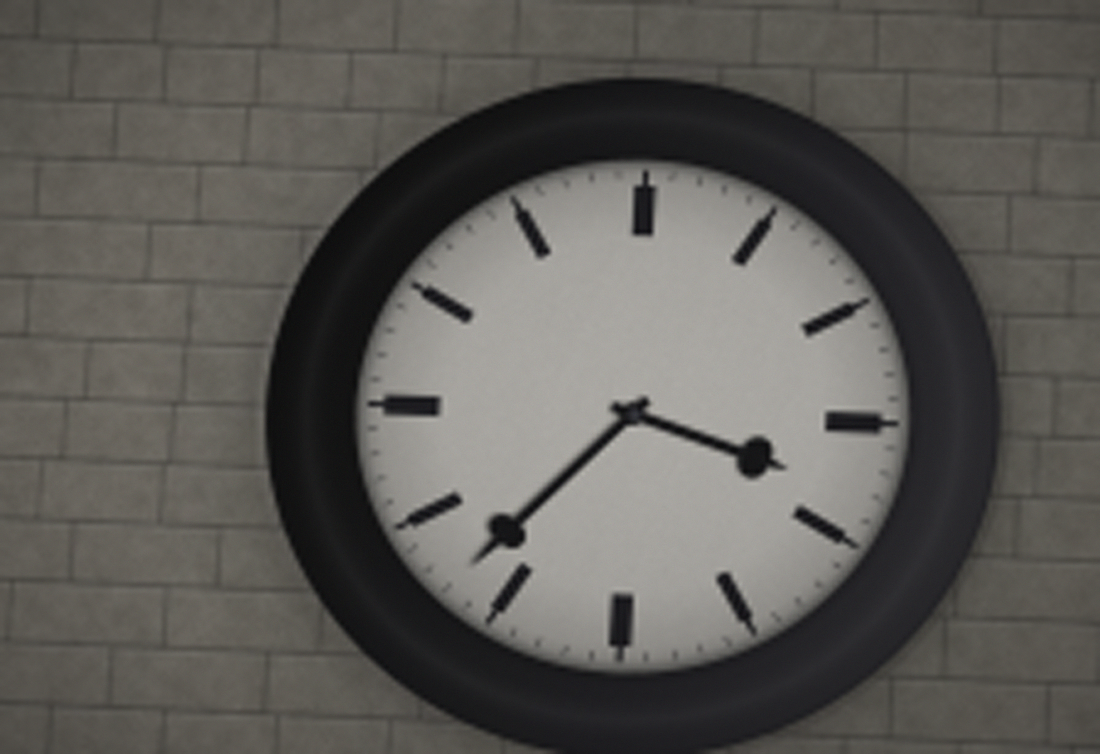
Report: 3:37
